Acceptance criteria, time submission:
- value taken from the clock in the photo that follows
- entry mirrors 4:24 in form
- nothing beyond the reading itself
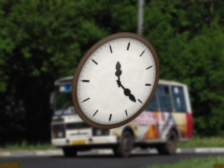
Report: 11:21
